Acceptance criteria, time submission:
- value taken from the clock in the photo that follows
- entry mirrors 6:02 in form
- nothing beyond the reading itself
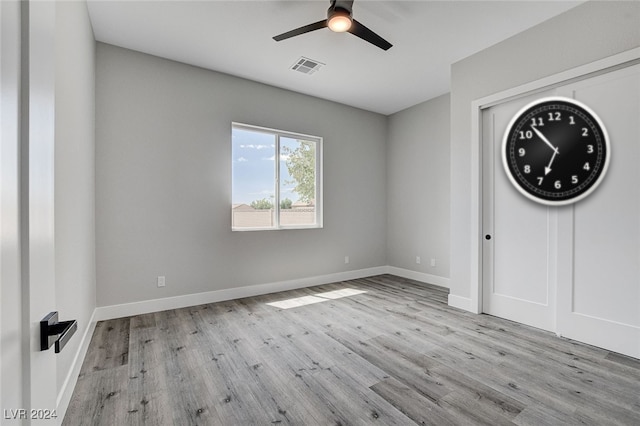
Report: 6:53
